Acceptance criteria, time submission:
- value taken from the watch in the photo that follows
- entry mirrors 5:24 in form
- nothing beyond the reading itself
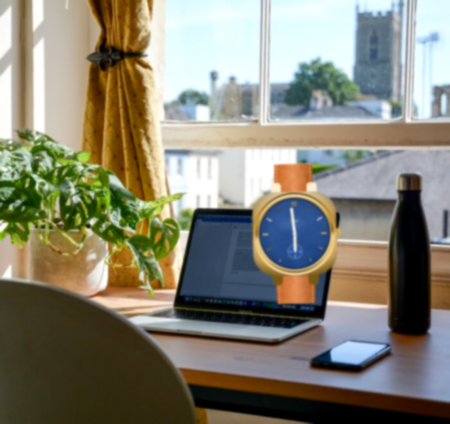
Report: 5:59
